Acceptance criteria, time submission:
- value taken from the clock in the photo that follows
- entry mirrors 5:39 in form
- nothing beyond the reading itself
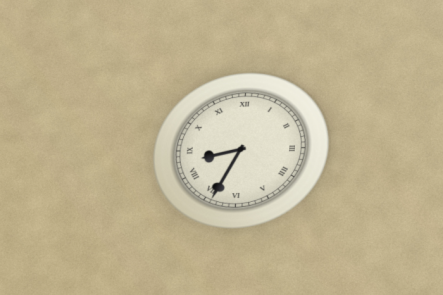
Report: 8:34
